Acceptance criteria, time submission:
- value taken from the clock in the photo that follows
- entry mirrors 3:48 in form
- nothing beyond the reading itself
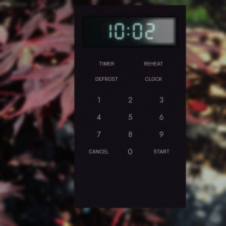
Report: 10:02
